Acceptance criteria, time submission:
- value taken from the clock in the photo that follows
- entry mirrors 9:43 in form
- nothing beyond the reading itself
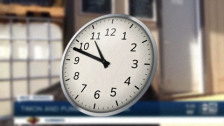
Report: 10:48
